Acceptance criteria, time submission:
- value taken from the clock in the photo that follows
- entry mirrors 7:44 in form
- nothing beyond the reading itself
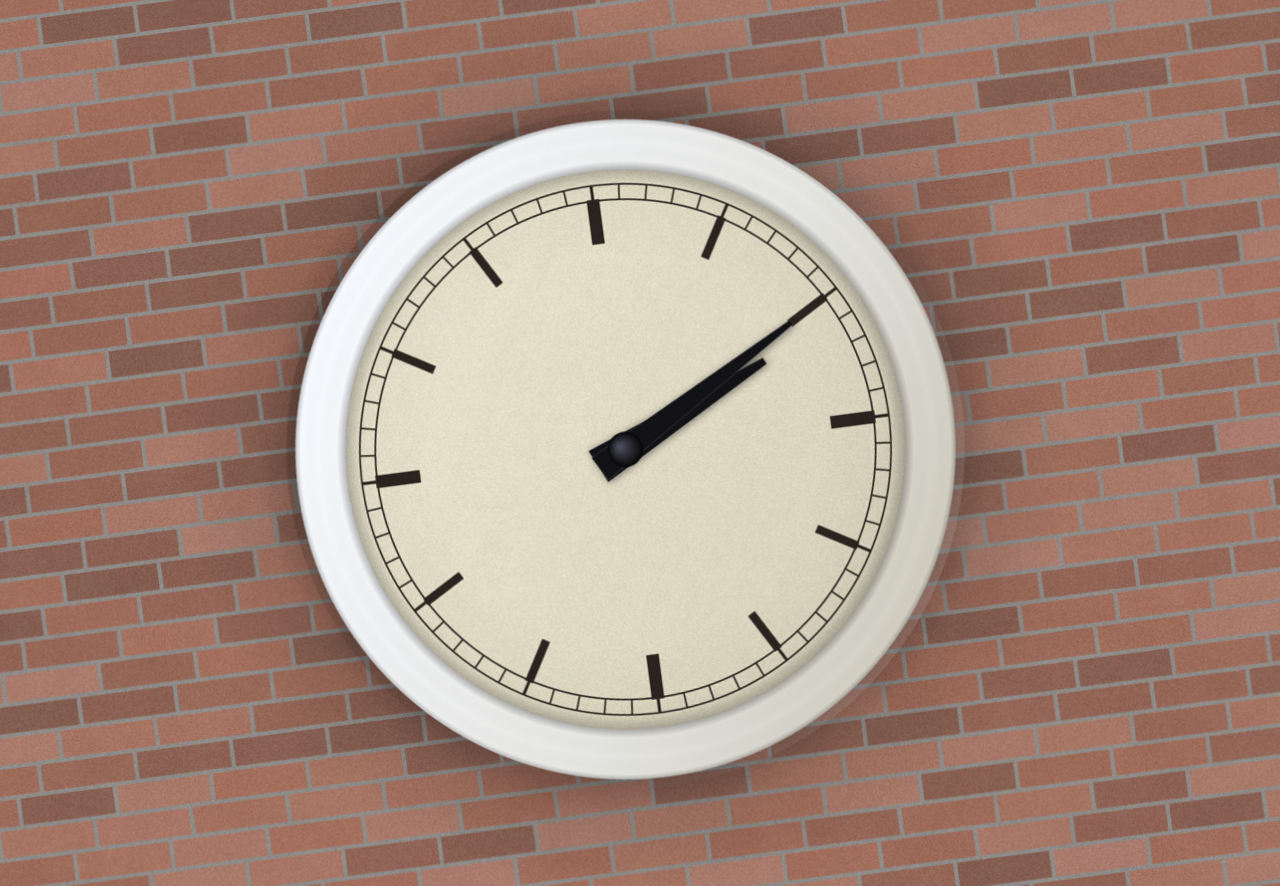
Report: 2:10
